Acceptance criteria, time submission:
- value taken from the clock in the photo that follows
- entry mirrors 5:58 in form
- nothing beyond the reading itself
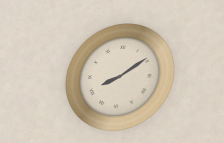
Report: 8:09
